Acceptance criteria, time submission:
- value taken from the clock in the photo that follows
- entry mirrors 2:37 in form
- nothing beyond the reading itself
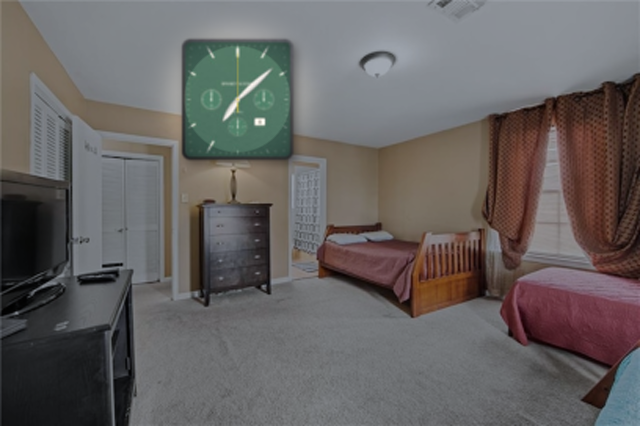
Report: 7:08
